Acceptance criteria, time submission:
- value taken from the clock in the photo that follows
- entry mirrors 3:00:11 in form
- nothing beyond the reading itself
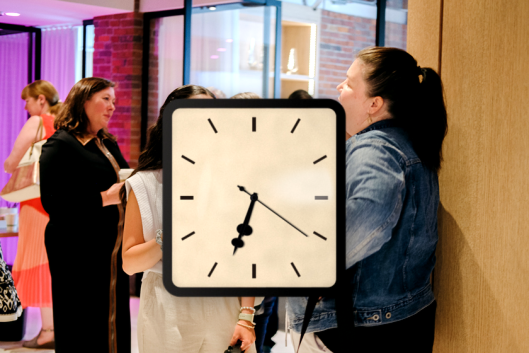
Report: 6:33:21
